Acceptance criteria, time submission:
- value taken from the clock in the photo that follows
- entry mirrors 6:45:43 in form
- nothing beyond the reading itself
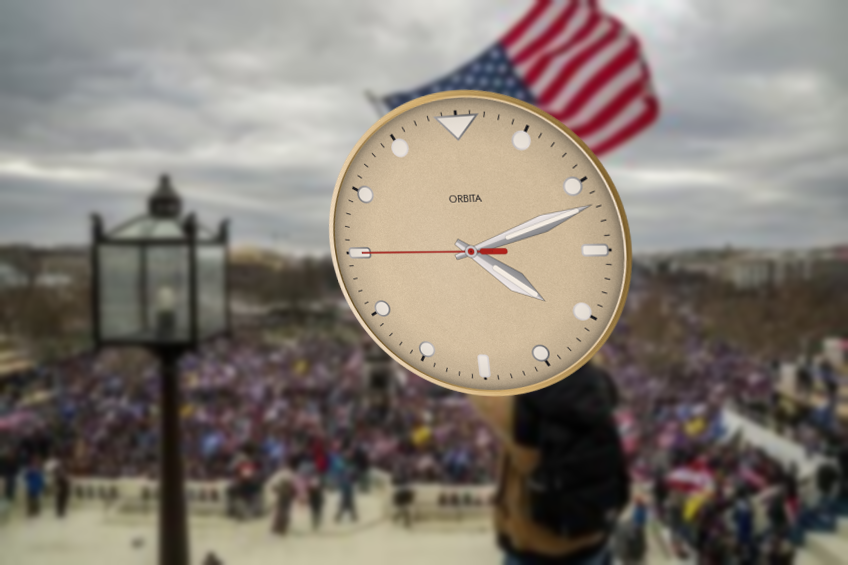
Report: 4:11:45
